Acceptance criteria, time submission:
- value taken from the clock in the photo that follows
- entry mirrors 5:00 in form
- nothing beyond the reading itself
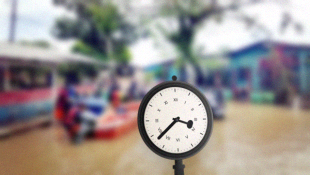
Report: 3:38
